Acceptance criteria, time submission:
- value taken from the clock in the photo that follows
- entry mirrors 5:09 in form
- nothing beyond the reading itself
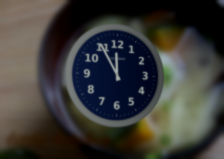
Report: 11:55
